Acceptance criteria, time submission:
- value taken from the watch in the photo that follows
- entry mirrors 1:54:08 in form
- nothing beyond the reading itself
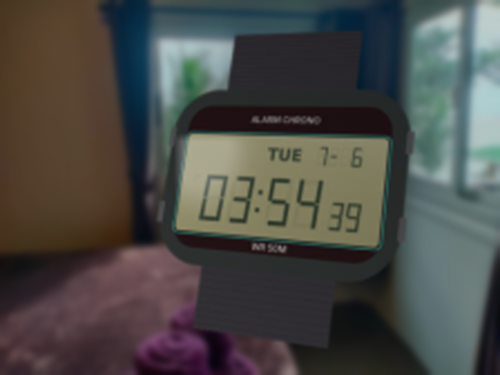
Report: 3:54:39
